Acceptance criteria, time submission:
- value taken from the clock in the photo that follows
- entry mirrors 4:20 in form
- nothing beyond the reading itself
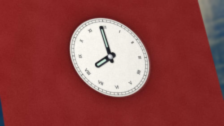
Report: 7:59
